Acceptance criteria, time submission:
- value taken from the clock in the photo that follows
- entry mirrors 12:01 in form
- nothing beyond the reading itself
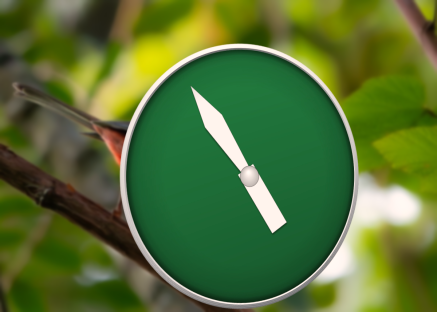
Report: 4:54
